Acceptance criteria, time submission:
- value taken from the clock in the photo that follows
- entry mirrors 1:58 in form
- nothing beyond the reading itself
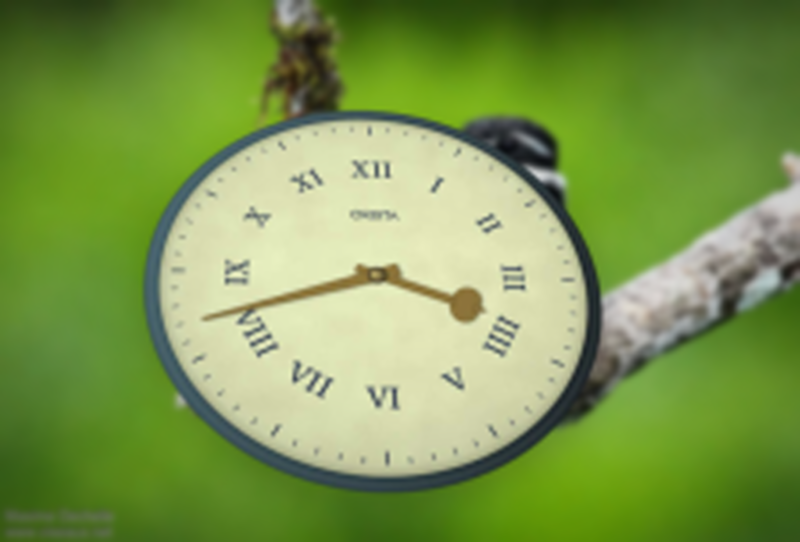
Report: 3:42
